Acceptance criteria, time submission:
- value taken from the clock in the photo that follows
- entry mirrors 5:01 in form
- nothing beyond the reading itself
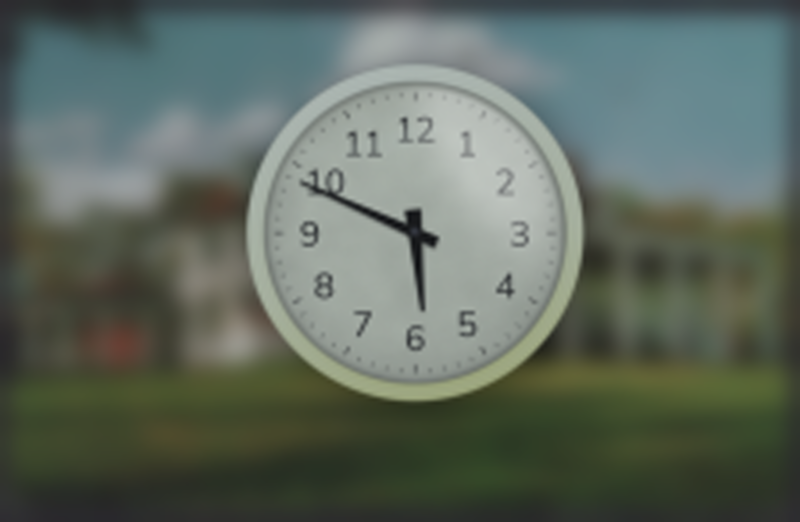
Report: 5:49
